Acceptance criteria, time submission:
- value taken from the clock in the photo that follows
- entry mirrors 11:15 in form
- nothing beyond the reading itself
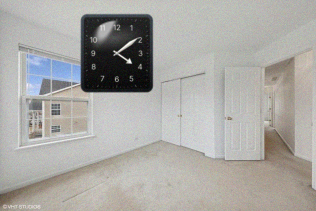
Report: 4:09
